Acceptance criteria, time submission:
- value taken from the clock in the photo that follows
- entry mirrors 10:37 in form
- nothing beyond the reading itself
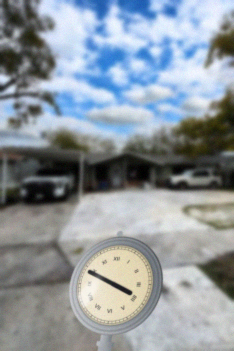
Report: 3:49
